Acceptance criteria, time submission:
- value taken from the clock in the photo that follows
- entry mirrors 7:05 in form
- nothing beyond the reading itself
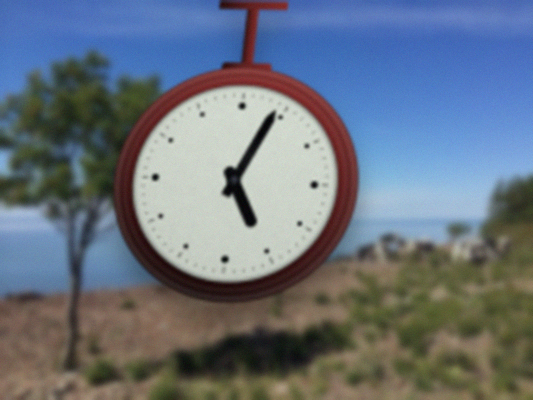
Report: 5:04
